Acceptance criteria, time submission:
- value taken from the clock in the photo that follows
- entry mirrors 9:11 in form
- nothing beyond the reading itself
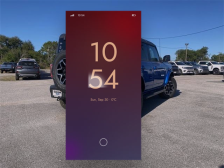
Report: 10:54
